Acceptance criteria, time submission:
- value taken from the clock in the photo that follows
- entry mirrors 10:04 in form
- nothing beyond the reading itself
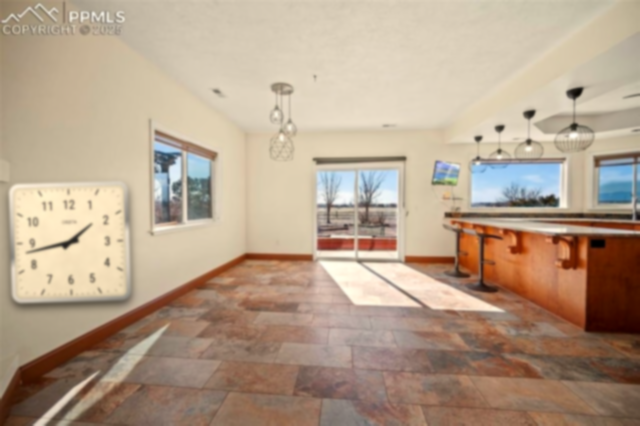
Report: 1:43
